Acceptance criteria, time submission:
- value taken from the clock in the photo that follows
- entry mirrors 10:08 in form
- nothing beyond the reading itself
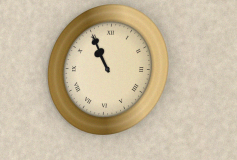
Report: 10:55
